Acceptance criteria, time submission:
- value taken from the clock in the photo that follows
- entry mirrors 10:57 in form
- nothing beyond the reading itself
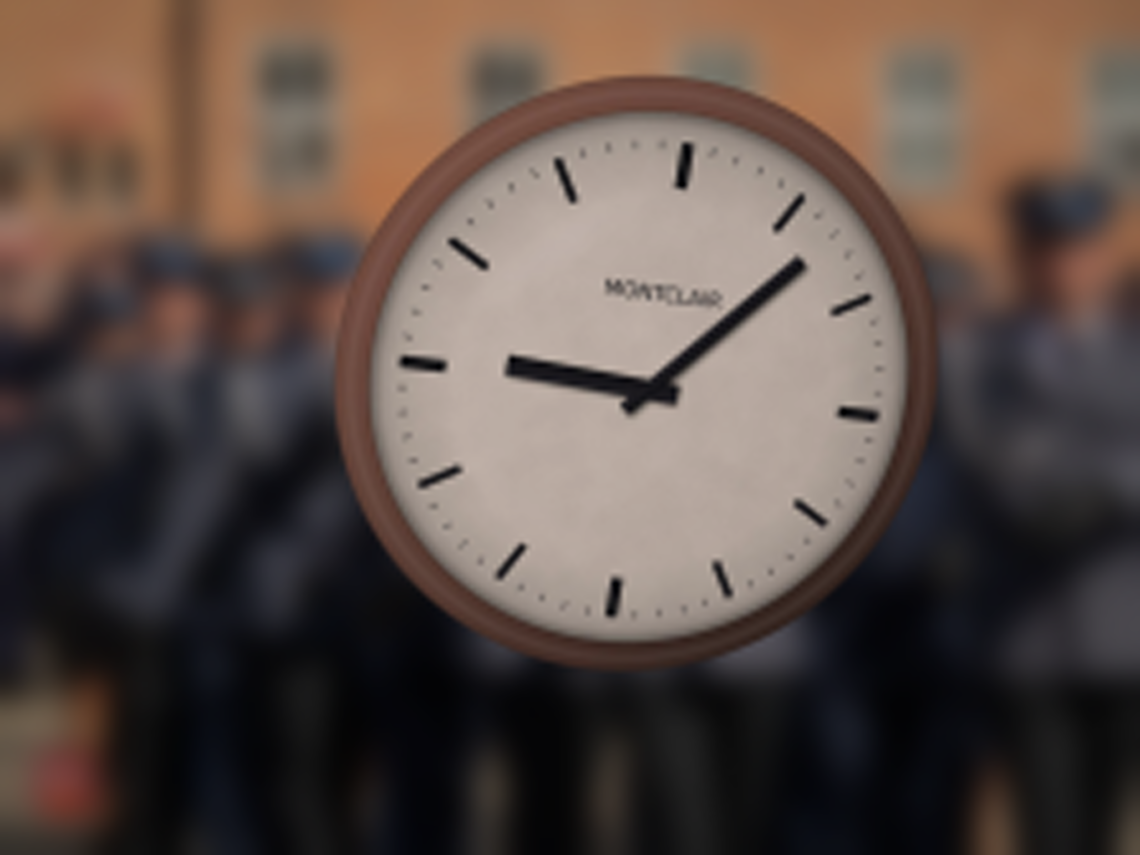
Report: 9:07
